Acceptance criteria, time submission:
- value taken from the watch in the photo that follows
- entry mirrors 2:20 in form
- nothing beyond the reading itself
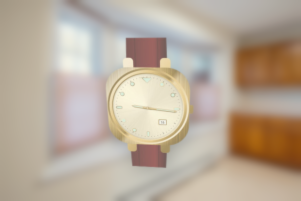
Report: 9:16
